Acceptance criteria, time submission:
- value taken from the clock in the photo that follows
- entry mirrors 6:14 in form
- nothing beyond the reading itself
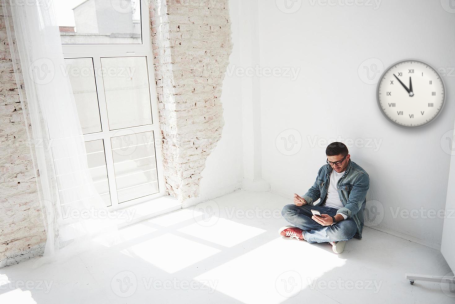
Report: 11:53
